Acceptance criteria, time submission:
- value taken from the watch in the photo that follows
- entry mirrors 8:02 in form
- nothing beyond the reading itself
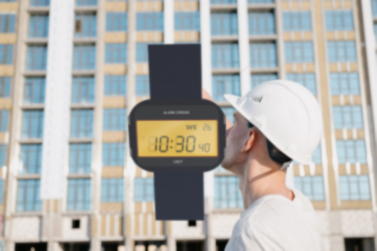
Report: 10:30
